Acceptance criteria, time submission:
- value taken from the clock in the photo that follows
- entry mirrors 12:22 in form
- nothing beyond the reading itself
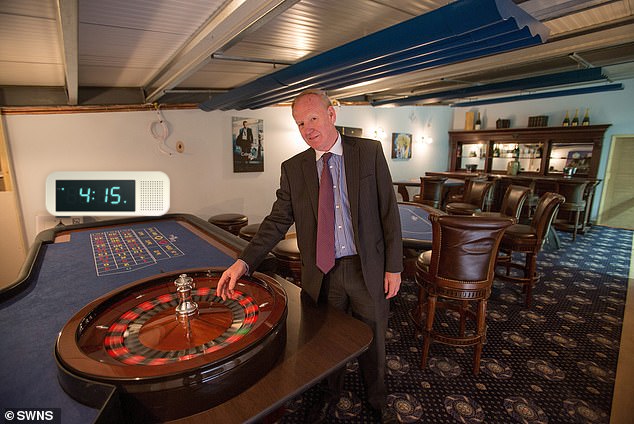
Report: 4:15
